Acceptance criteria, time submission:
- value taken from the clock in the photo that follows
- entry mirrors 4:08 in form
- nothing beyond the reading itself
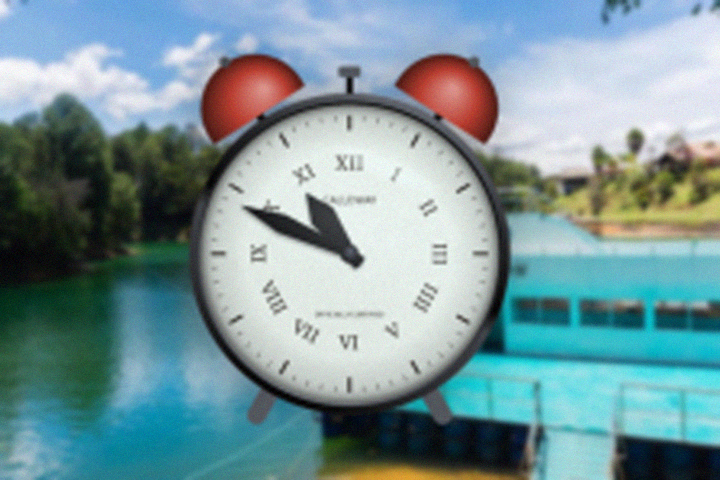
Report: 10:49
